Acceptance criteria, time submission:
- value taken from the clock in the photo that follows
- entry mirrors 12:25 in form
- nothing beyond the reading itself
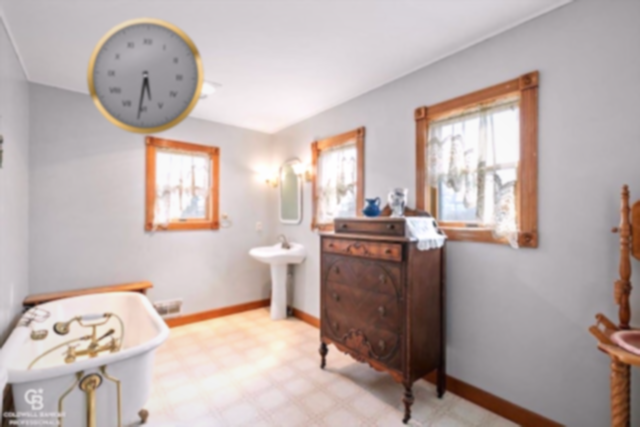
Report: 5:31
